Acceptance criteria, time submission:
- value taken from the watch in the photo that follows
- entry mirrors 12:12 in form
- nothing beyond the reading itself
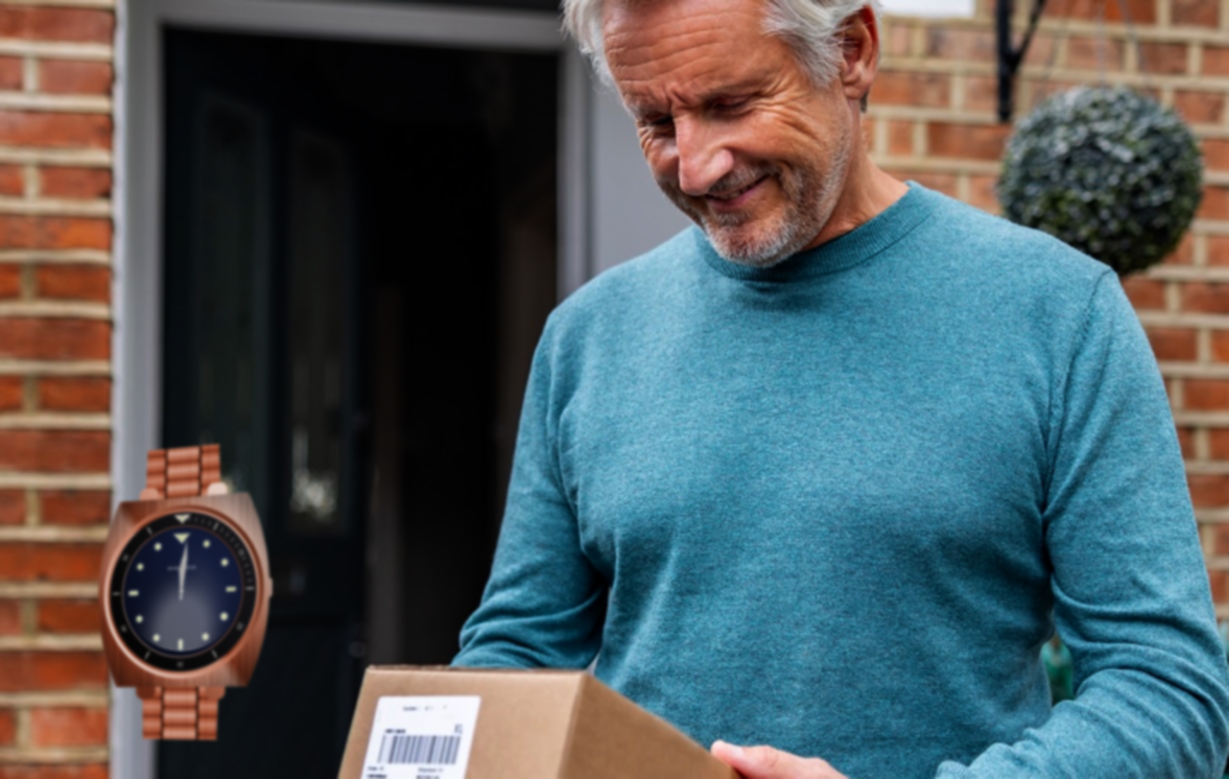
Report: 12:01
